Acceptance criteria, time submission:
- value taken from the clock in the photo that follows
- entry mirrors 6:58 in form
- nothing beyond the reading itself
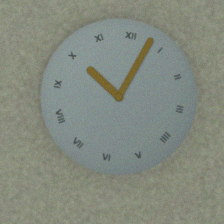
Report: 10:03
